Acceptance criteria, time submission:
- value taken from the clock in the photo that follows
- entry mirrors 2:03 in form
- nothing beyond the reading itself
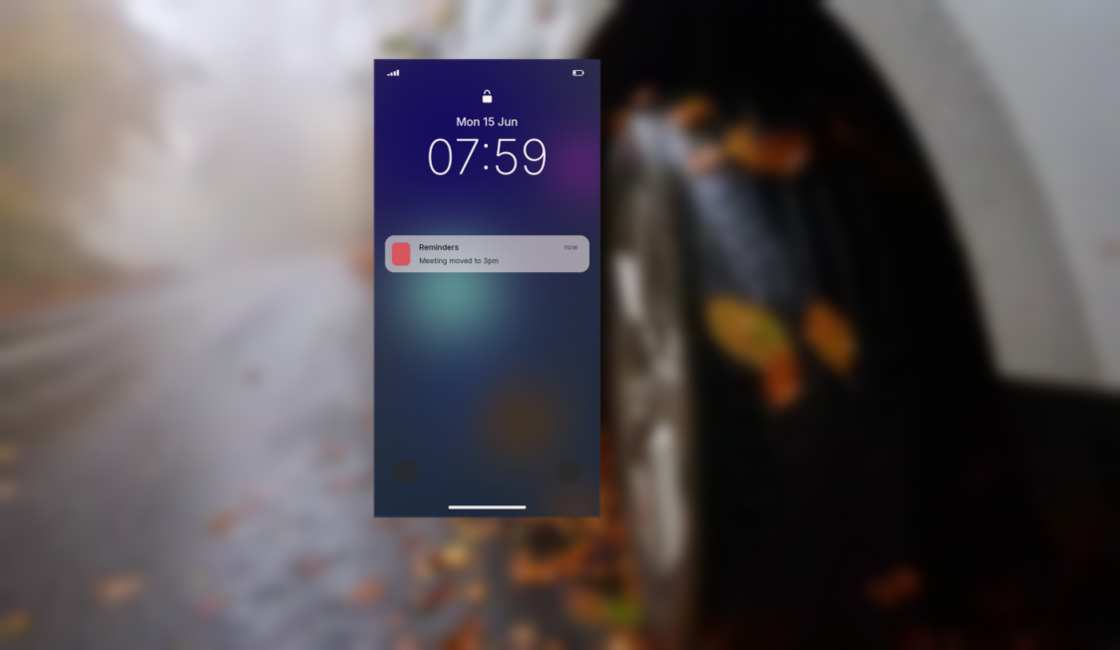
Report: 7:59
